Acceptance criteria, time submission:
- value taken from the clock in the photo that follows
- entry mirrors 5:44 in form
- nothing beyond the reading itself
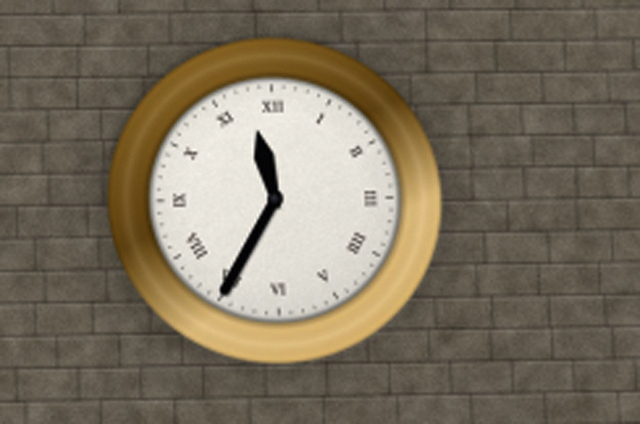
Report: 11:35
